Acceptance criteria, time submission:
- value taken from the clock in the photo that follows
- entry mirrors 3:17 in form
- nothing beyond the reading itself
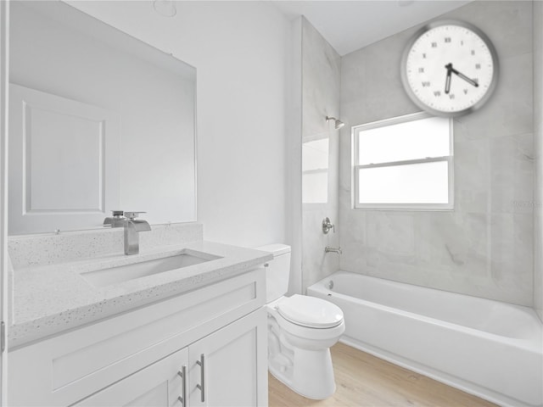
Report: 6:21
